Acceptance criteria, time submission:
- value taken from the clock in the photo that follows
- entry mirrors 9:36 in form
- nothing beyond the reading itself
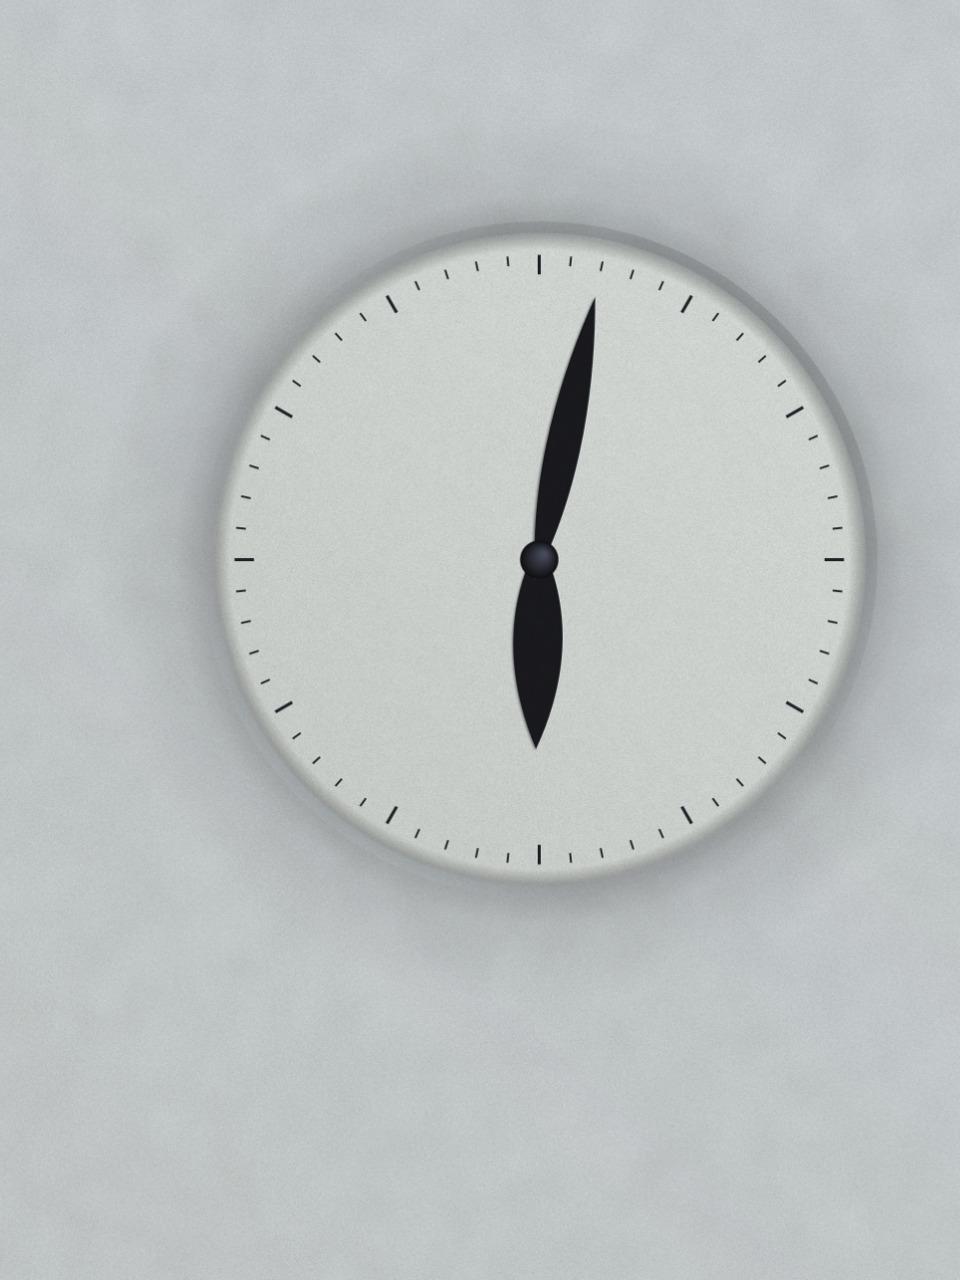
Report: 6:02
